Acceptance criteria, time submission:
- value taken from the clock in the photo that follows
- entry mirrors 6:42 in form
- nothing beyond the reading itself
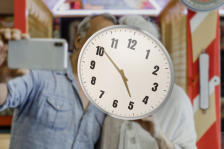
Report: 4:51
